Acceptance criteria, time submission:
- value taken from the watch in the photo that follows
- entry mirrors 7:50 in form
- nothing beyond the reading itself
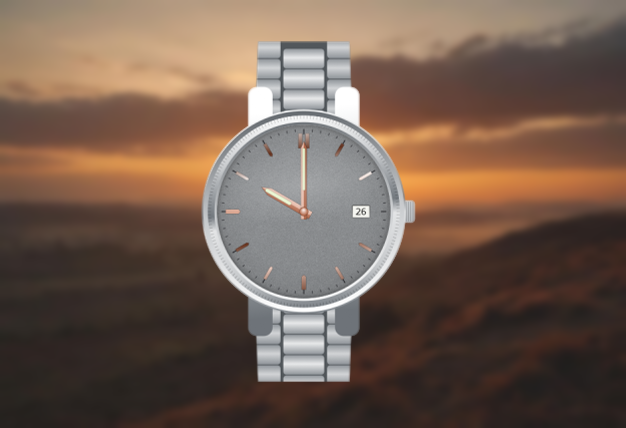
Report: 10:00
